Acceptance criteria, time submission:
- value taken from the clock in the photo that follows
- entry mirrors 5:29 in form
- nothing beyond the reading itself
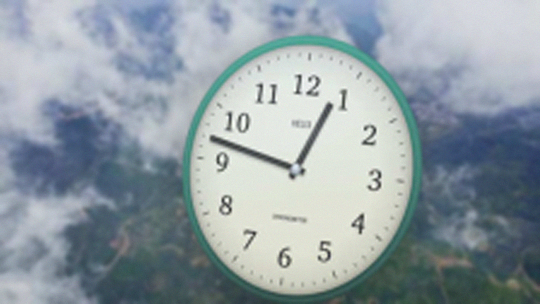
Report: 12:47
